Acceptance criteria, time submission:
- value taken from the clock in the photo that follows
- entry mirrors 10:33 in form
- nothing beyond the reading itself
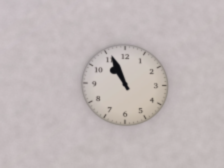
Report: 10:56
